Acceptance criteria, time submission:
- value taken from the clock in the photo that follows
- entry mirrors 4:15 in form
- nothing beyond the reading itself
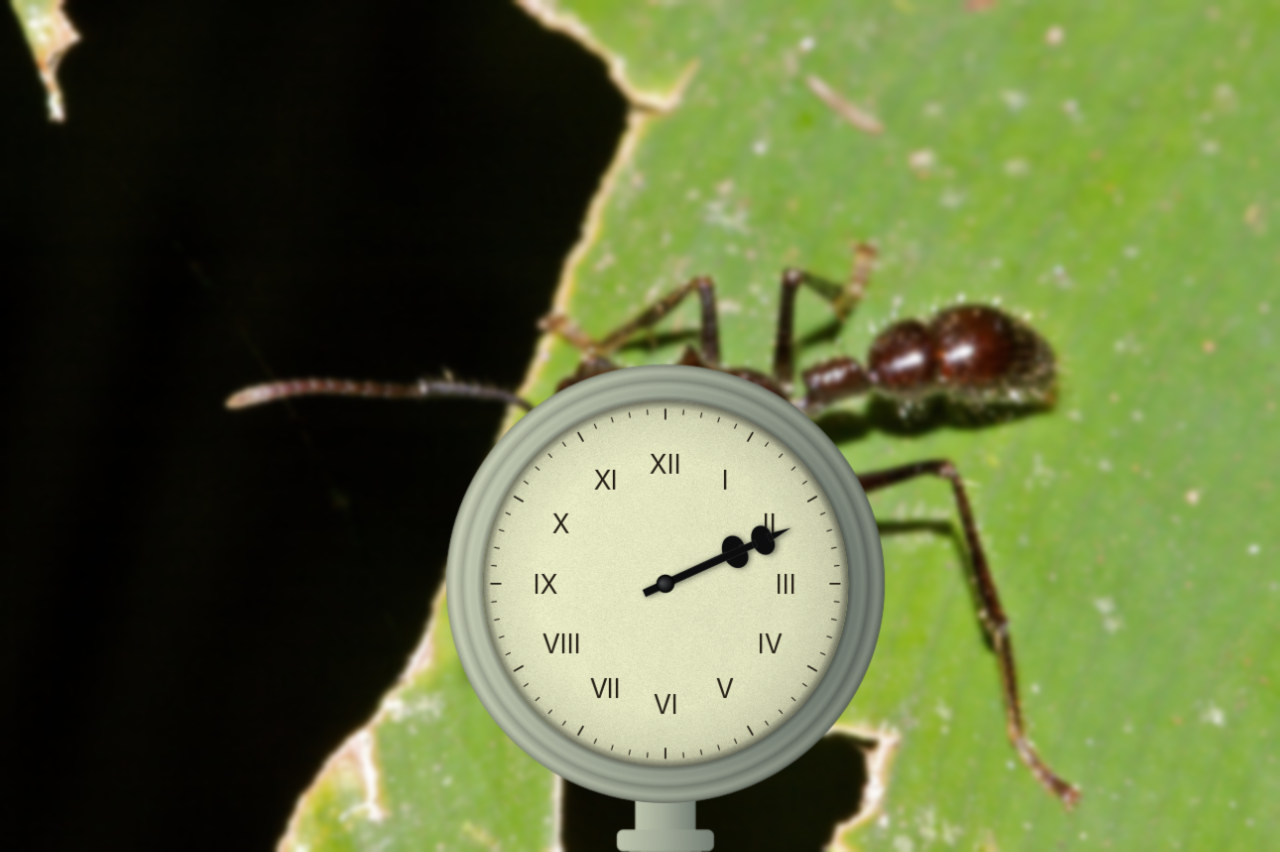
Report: 2:11
